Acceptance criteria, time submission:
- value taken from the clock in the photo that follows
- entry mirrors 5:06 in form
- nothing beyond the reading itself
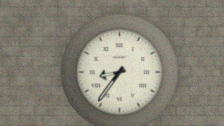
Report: 8:36
